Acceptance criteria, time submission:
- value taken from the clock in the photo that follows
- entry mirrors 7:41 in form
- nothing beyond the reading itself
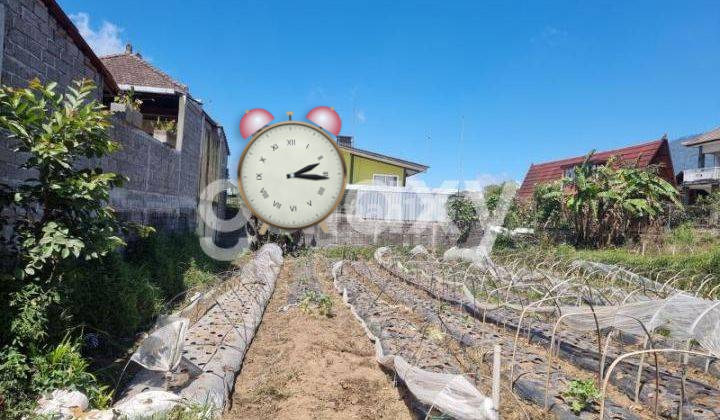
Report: 2:16
